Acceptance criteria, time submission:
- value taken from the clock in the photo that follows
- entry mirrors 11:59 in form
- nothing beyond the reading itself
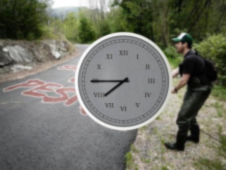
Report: 7:45
